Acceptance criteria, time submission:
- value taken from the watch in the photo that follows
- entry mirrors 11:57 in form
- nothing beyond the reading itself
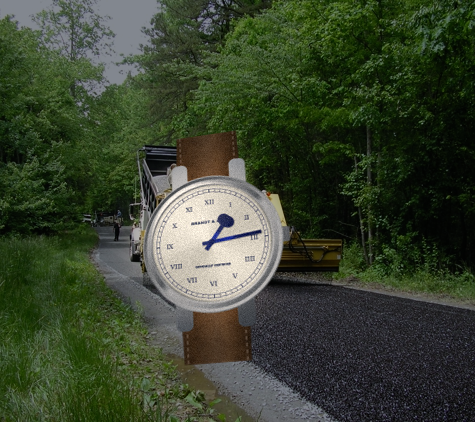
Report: 1:14
